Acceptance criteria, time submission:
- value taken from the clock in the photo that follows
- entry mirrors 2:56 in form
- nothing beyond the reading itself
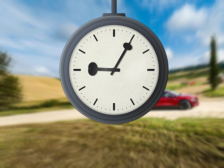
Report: 9:05
